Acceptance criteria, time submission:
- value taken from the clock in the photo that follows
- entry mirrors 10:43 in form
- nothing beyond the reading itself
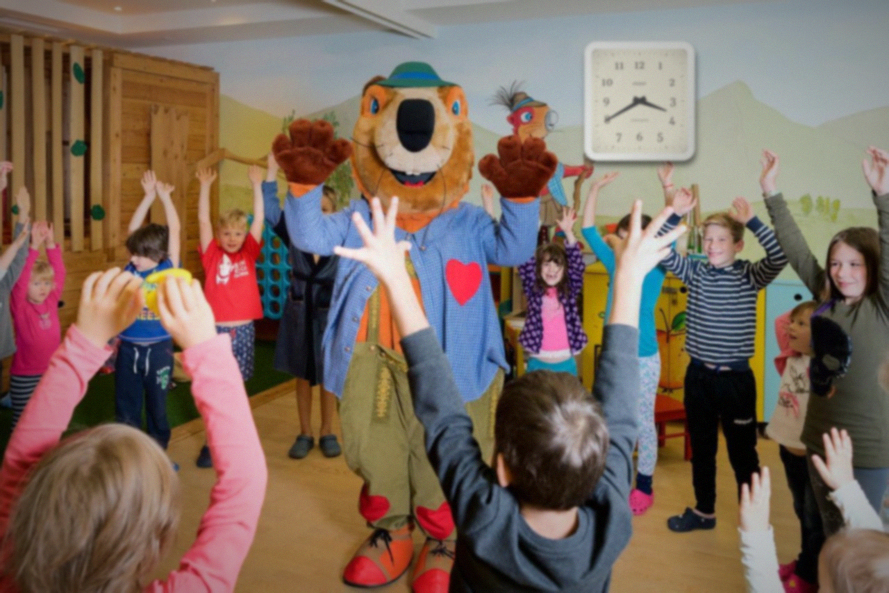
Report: 3:40
